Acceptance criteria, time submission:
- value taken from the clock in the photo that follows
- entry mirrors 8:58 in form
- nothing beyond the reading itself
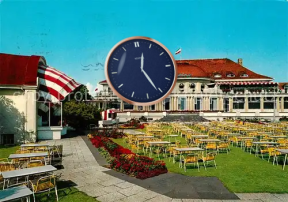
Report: 12:26
